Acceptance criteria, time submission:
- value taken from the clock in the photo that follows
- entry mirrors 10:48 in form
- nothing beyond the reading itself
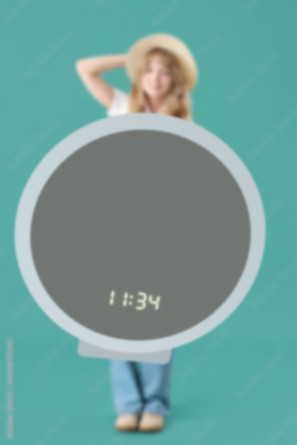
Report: 11:34
